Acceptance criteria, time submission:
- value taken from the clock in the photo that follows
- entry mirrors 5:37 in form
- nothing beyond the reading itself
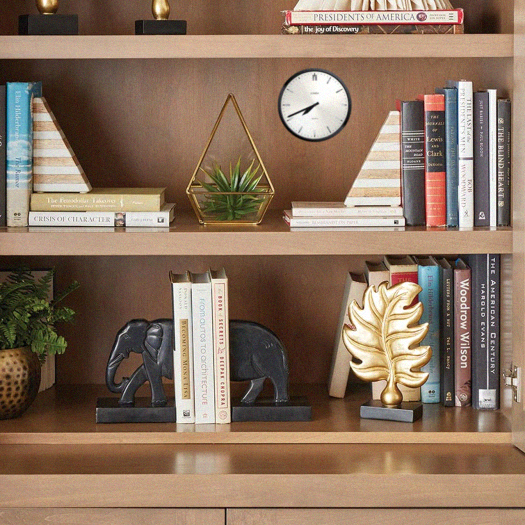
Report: 7:41
